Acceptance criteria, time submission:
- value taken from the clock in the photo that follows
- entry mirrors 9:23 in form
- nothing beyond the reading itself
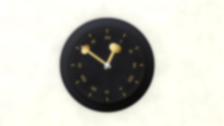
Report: 12:51
